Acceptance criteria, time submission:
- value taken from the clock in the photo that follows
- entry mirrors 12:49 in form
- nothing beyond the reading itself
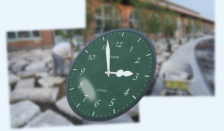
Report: 2:56
